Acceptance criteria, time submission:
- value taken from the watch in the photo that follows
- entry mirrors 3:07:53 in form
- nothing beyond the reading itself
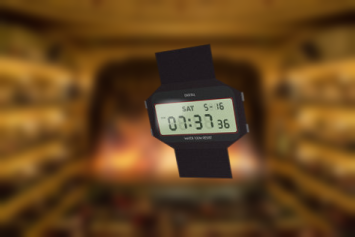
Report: 7:37:36
